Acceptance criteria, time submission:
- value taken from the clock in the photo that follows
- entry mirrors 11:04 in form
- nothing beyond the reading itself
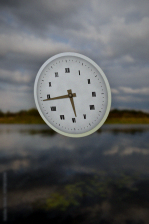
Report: 5:44
